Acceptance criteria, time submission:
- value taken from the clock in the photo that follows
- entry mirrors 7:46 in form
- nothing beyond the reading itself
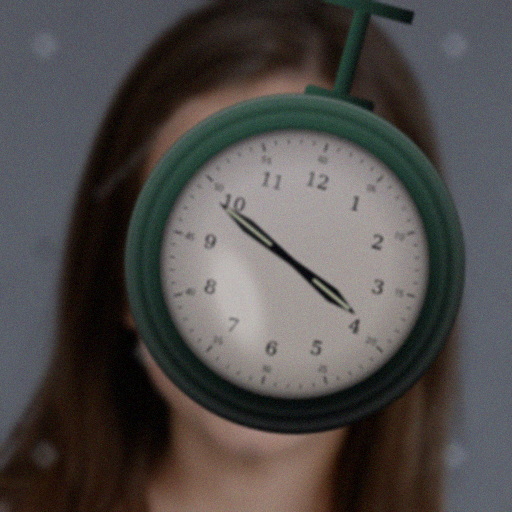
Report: 3:49
